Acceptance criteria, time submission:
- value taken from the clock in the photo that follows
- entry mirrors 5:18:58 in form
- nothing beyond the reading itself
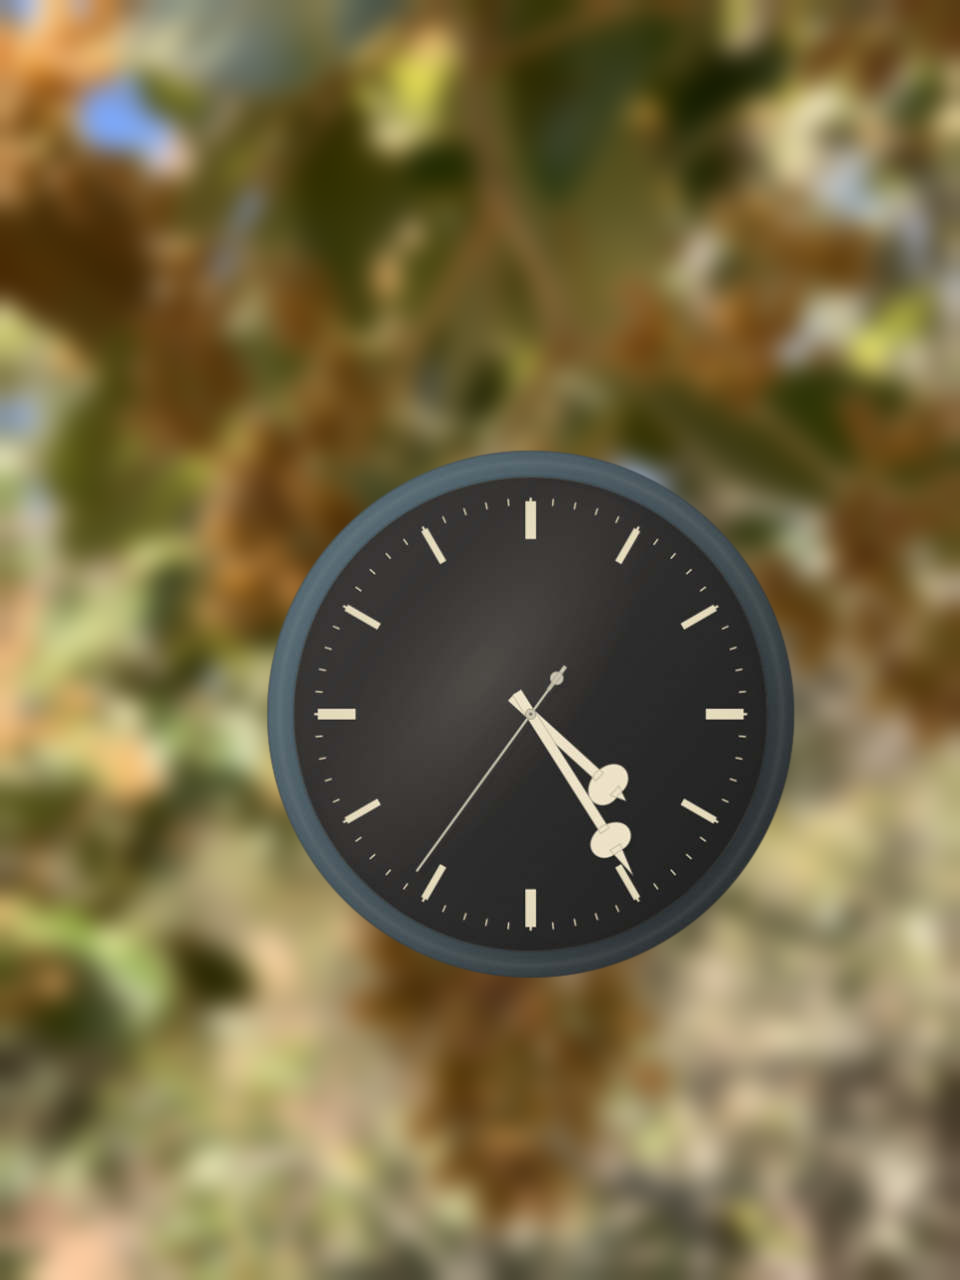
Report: 4:24:36
